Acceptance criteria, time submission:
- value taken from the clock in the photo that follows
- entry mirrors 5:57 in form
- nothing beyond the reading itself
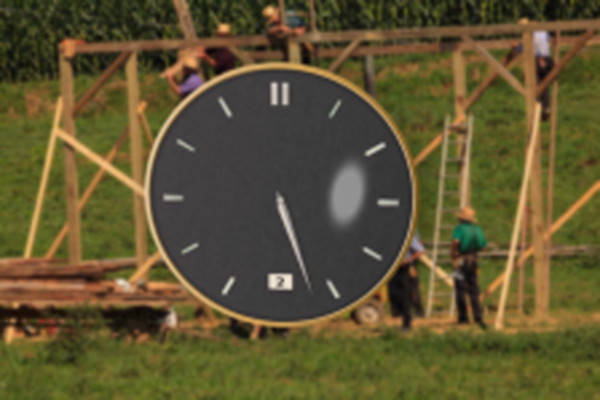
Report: 5:27
